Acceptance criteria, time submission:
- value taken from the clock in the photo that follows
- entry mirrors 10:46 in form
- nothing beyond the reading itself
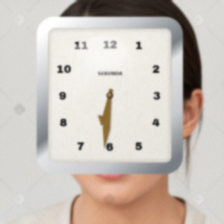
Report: 6:31
